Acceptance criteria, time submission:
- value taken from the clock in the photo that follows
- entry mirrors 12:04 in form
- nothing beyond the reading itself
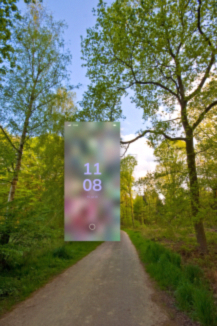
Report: 11:08
